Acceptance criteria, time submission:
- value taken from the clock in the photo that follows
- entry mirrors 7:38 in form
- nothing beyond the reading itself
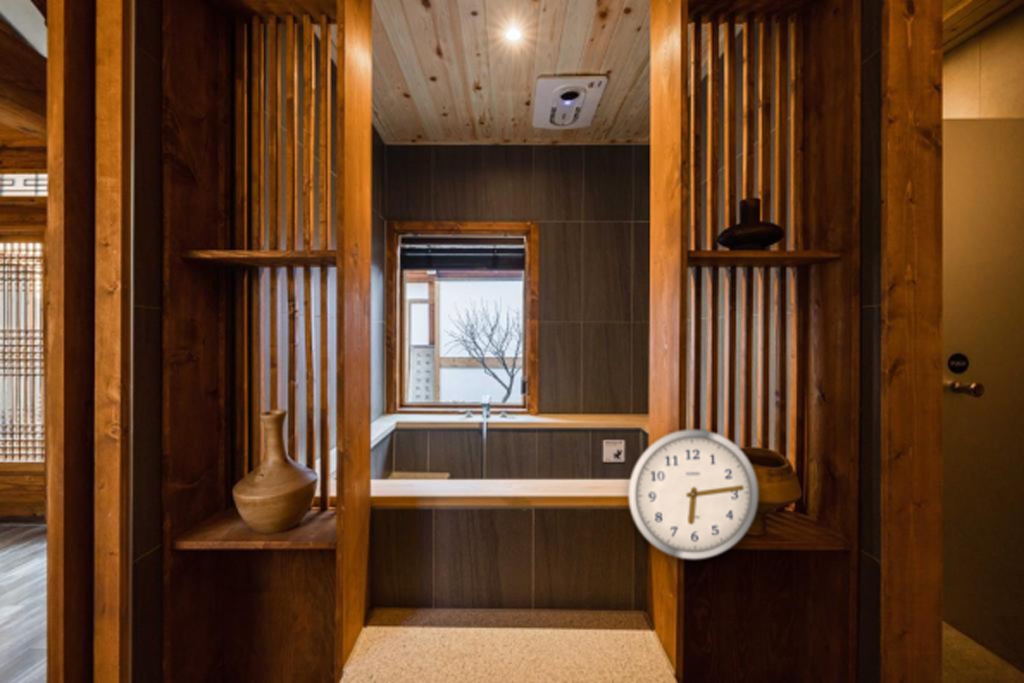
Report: 6:14
